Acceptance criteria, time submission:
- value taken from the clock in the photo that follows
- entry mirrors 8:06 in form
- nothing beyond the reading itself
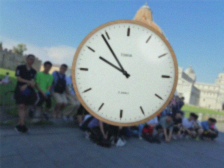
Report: 9:54
